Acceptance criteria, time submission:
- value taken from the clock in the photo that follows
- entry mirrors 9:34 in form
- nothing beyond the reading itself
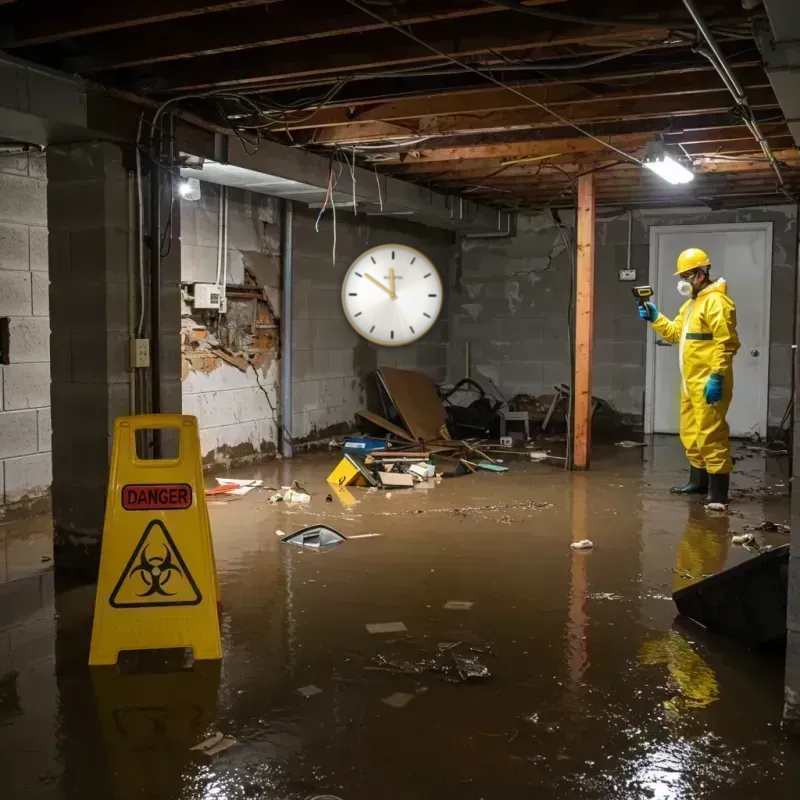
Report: 11:51
